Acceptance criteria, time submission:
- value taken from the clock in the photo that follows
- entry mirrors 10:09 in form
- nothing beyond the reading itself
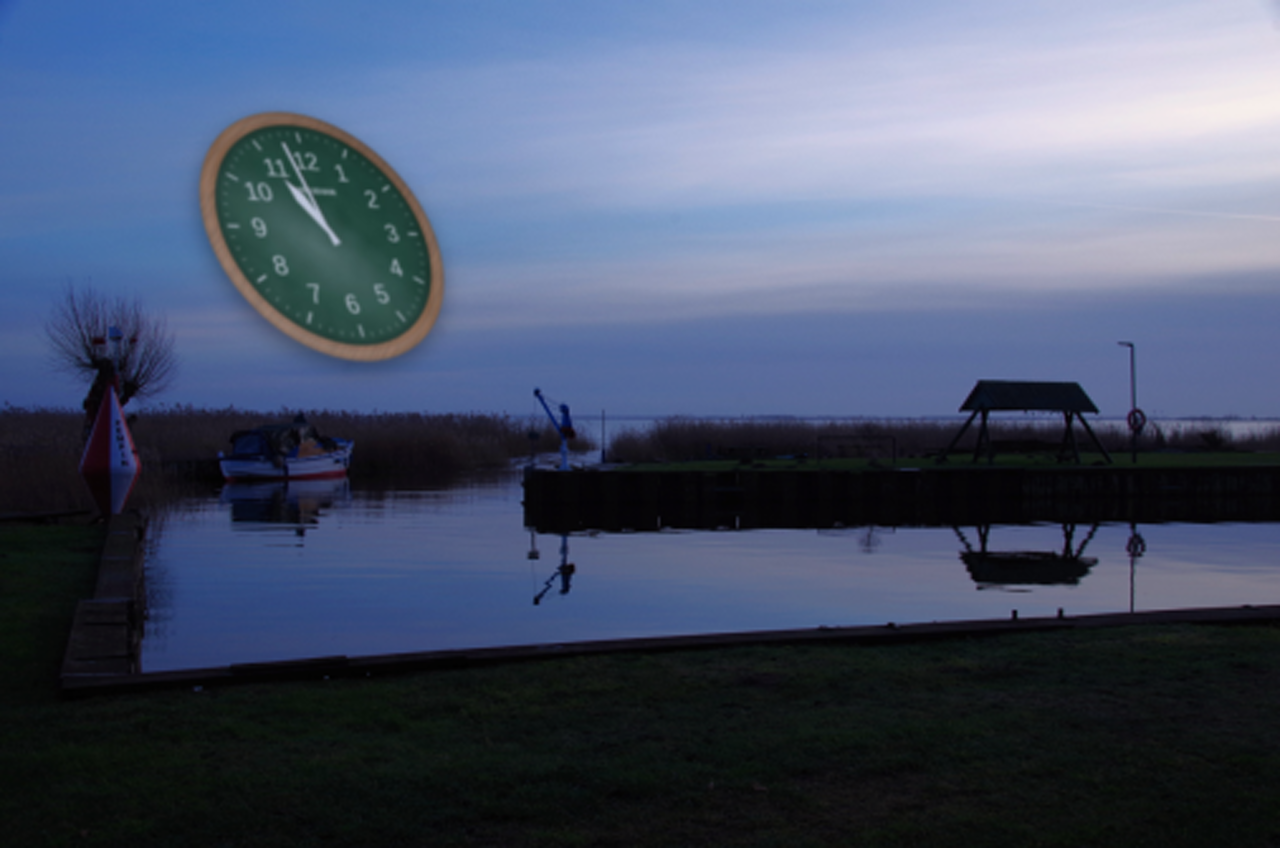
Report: 10:58
